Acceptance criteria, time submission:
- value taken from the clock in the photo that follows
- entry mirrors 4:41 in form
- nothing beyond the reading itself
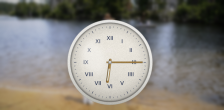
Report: 6:15
